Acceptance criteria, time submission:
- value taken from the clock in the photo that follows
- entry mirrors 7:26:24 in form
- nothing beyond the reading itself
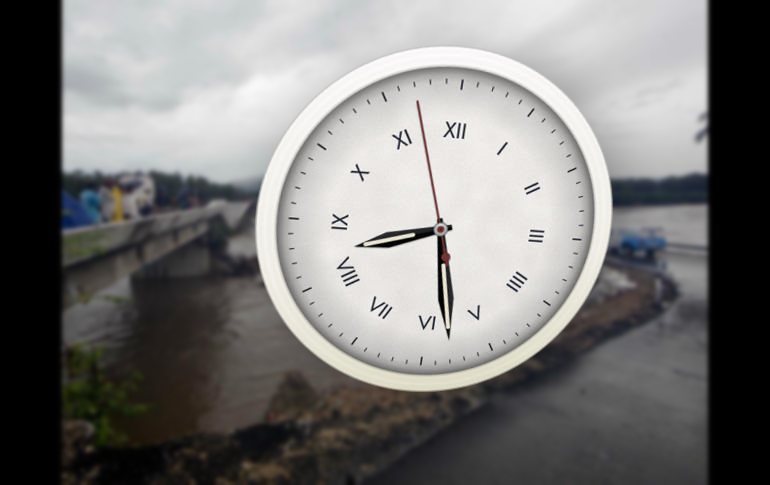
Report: 8:27:57
